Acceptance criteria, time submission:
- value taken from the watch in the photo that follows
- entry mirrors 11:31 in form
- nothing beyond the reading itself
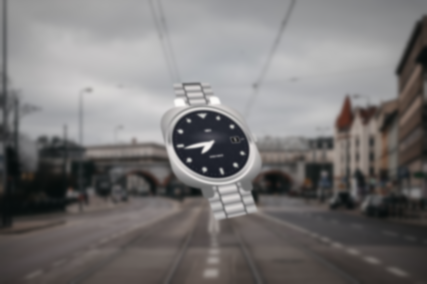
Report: 7:44
